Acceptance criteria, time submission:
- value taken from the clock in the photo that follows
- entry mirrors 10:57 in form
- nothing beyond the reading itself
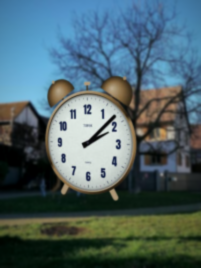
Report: 2:08
